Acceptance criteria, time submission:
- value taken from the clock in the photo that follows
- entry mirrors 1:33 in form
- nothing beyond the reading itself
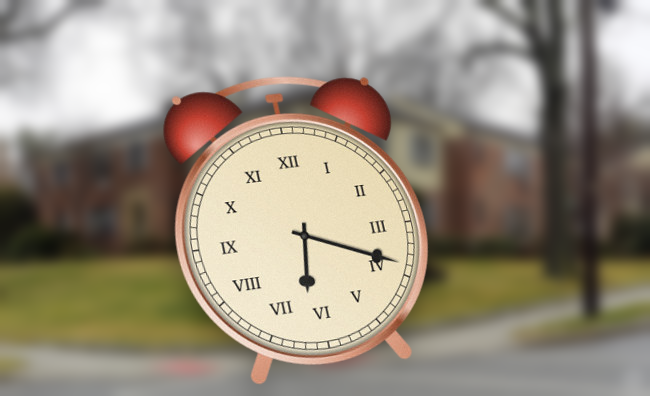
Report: 6:19
